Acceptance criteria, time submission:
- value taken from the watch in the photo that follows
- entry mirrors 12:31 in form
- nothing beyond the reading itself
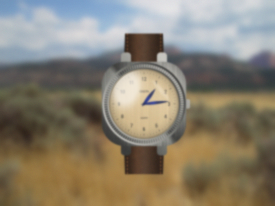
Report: 1:14
